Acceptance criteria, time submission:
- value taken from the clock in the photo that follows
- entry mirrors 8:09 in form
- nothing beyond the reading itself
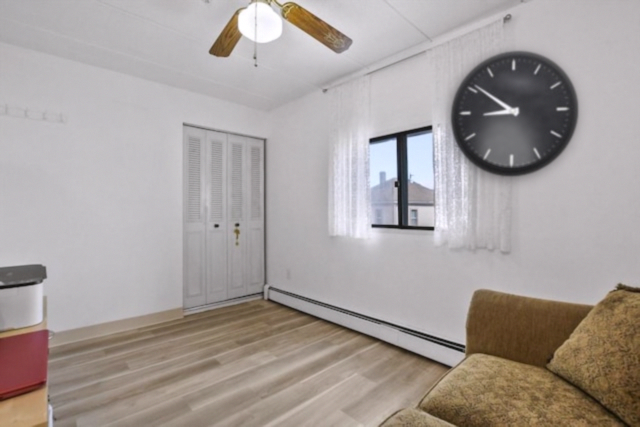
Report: 8:51
